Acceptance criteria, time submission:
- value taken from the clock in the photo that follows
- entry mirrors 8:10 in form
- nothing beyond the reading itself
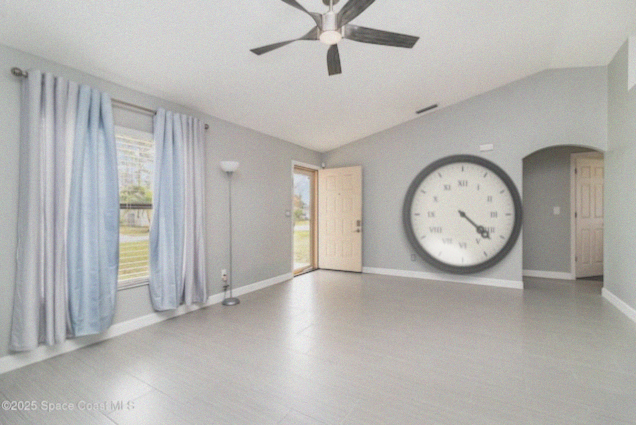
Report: 4:22
